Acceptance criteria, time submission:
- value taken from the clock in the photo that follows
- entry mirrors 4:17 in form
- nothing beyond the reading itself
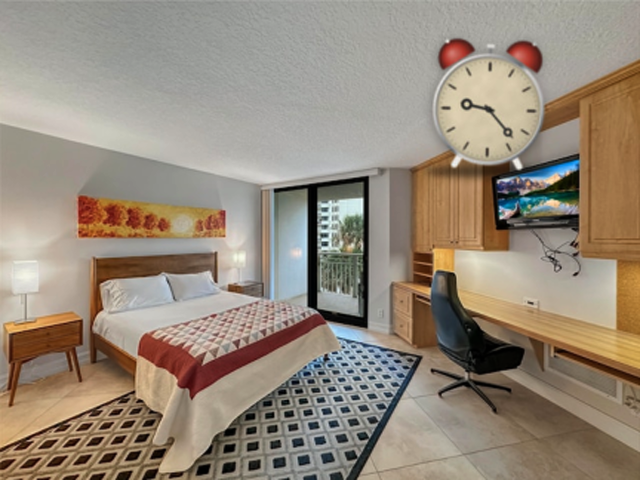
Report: 9:23
